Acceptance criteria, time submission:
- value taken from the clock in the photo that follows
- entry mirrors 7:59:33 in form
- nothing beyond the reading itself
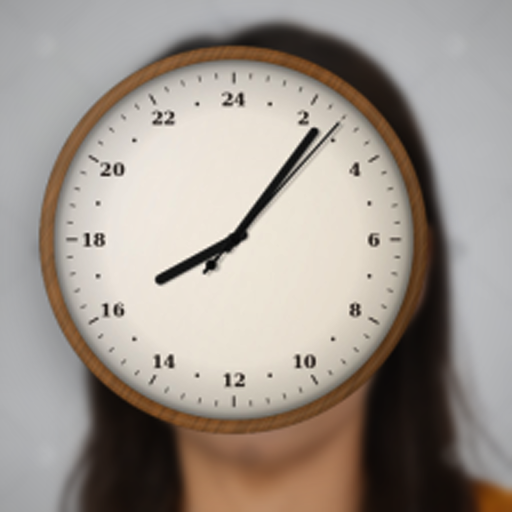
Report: 16:06:07
